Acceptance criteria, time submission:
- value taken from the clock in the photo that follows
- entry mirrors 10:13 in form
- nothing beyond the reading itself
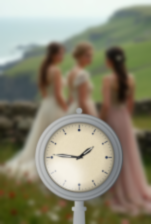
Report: 1:46
